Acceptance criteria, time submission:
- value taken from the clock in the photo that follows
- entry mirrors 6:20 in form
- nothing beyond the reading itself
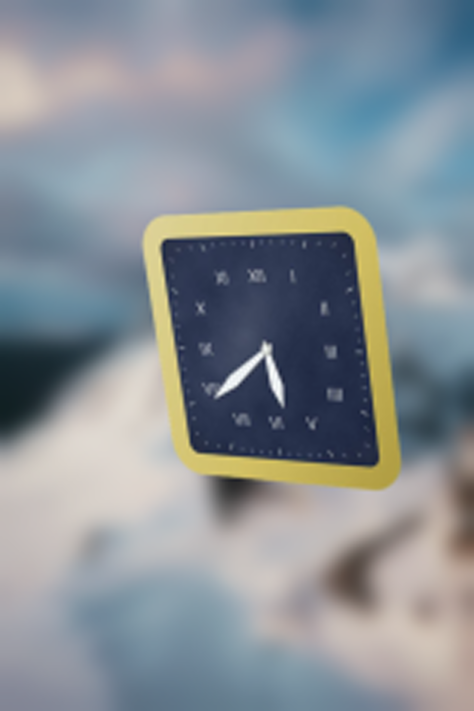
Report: 5:39
